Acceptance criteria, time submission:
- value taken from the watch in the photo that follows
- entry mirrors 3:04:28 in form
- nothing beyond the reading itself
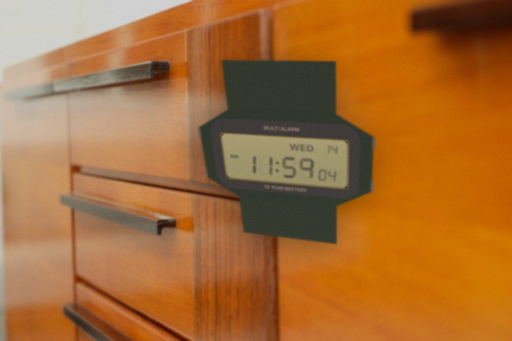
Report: 11:59:04
